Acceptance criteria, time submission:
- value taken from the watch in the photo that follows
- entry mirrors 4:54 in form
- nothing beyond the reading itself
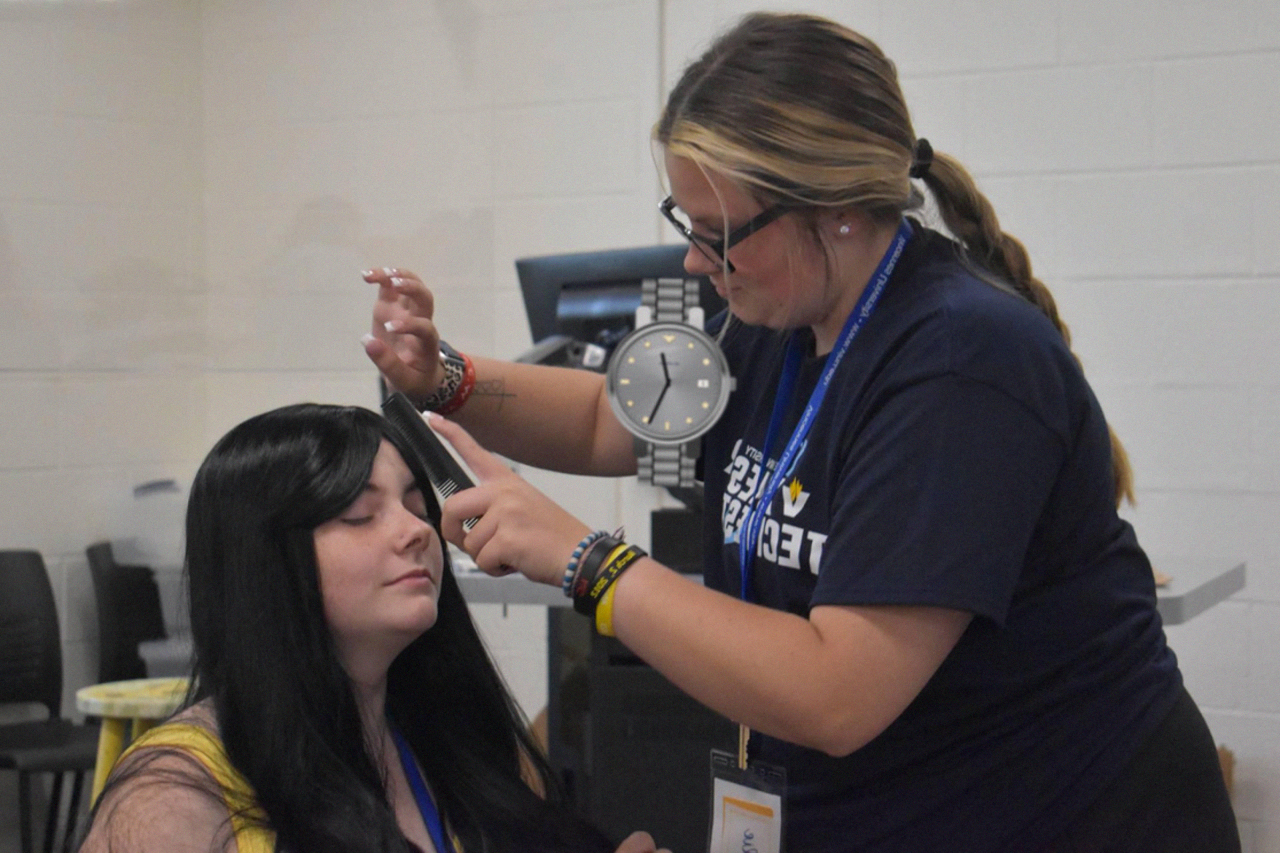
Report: 11:34
